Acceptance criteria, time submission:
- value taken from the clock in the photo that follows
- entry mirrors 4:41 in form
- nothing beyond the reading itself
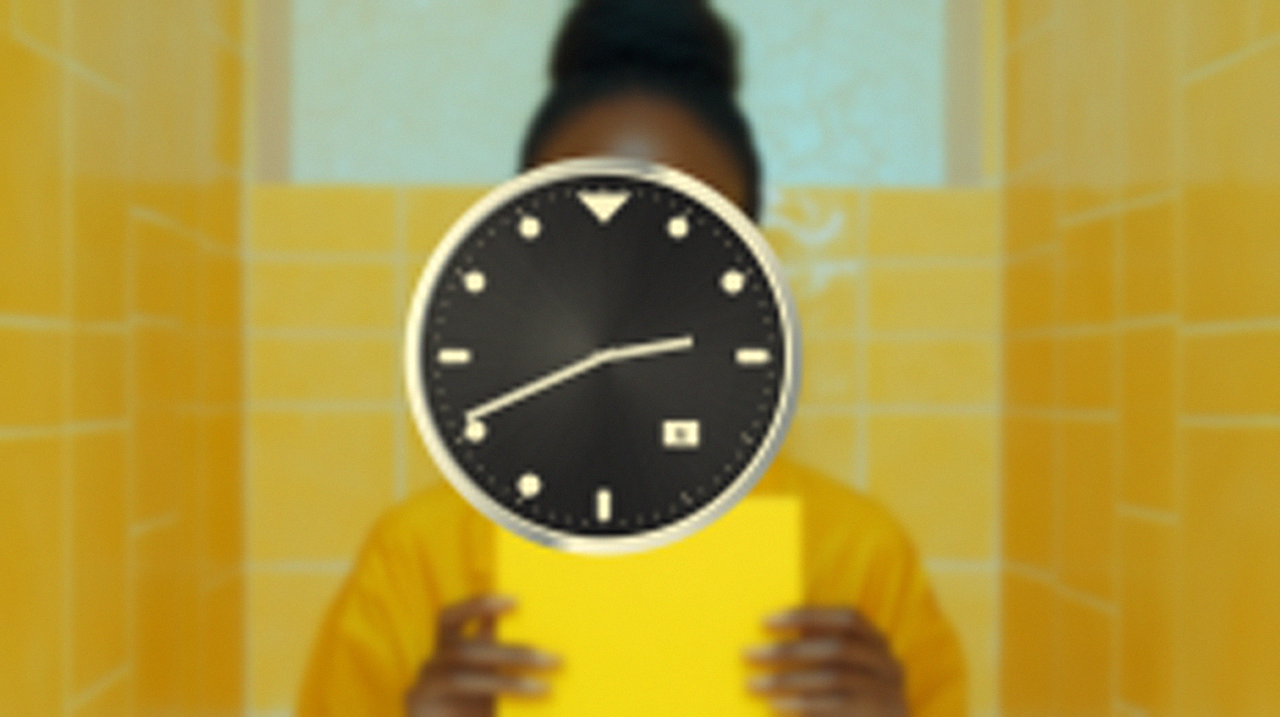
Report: 2:41
